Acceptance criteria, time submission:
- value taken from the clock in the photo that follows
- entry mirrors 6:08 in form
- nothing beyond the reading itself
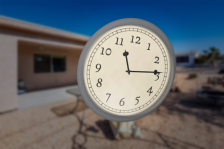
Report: 11:14
